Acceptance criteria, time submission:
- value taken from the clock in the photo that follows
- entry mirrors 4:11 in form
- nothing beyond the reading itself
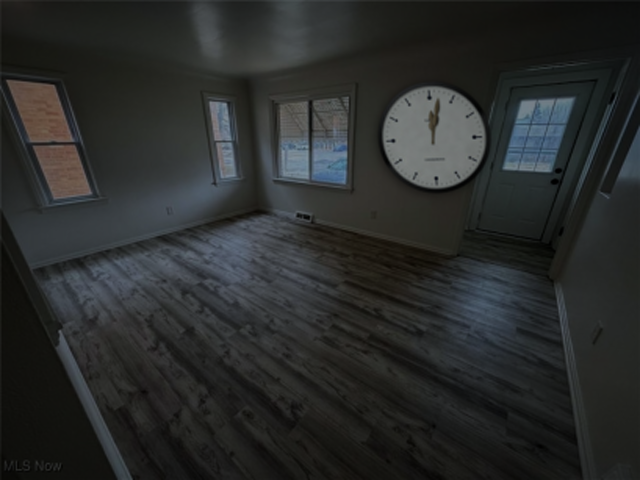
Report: 12:02
